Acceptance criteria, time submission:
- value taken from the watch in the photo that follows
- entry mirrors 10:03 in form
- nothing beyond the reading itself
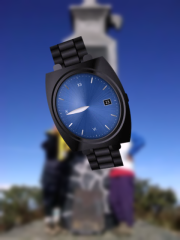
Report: 8:44
